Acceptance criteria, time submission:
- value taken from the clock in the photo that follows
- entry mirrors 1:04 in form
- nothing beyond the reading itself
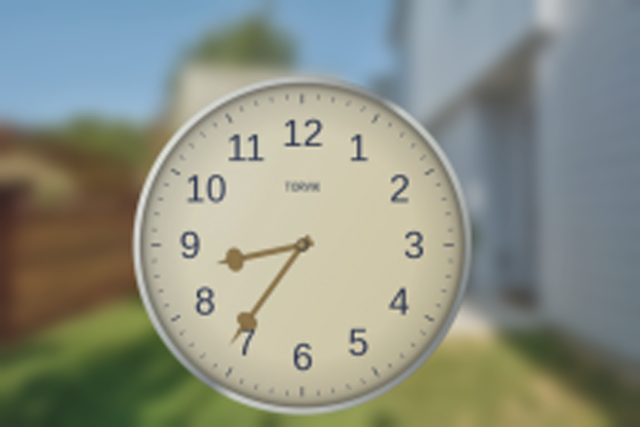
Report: 8:36
